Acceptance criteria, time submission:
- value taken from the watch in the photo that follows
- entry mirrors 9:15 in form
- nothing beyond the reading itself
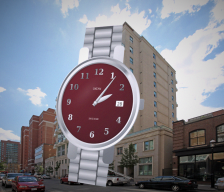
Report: 2:06
